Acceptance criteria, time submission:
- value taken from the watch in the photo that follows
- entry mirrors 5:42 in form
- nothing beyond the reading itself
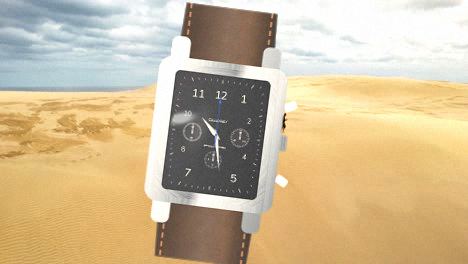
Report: 10:28
